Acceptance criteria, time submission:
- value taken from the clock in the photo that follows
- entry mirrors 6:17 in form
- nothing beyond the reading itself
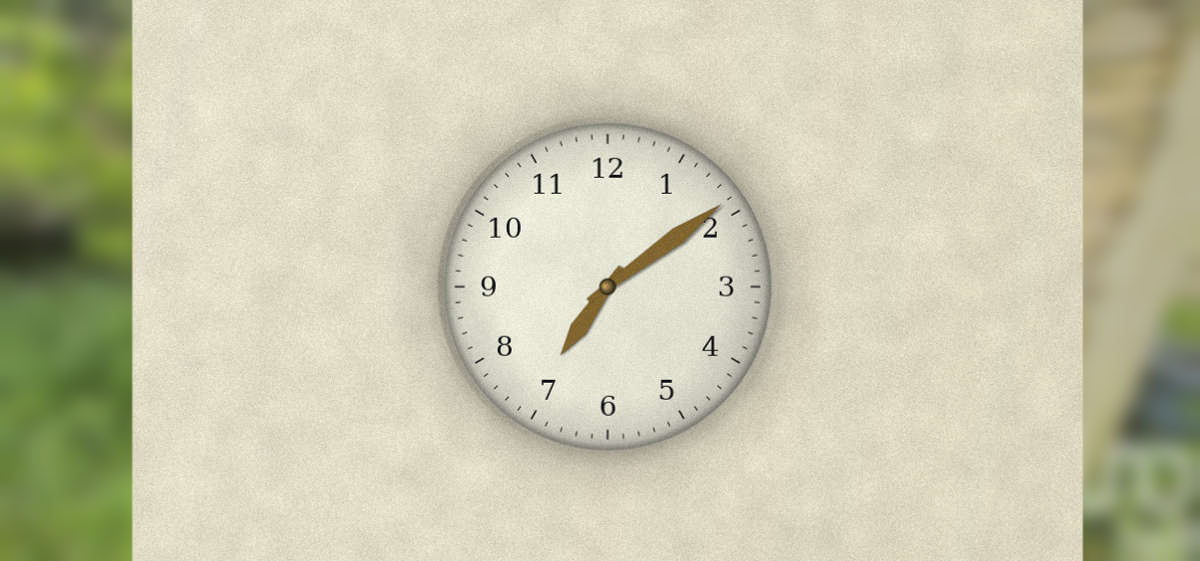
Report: 7:09
